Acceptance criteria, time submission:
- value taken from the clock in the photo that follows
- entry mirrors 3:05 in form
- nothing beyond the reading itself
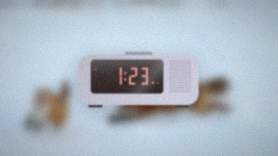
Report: 1:23
